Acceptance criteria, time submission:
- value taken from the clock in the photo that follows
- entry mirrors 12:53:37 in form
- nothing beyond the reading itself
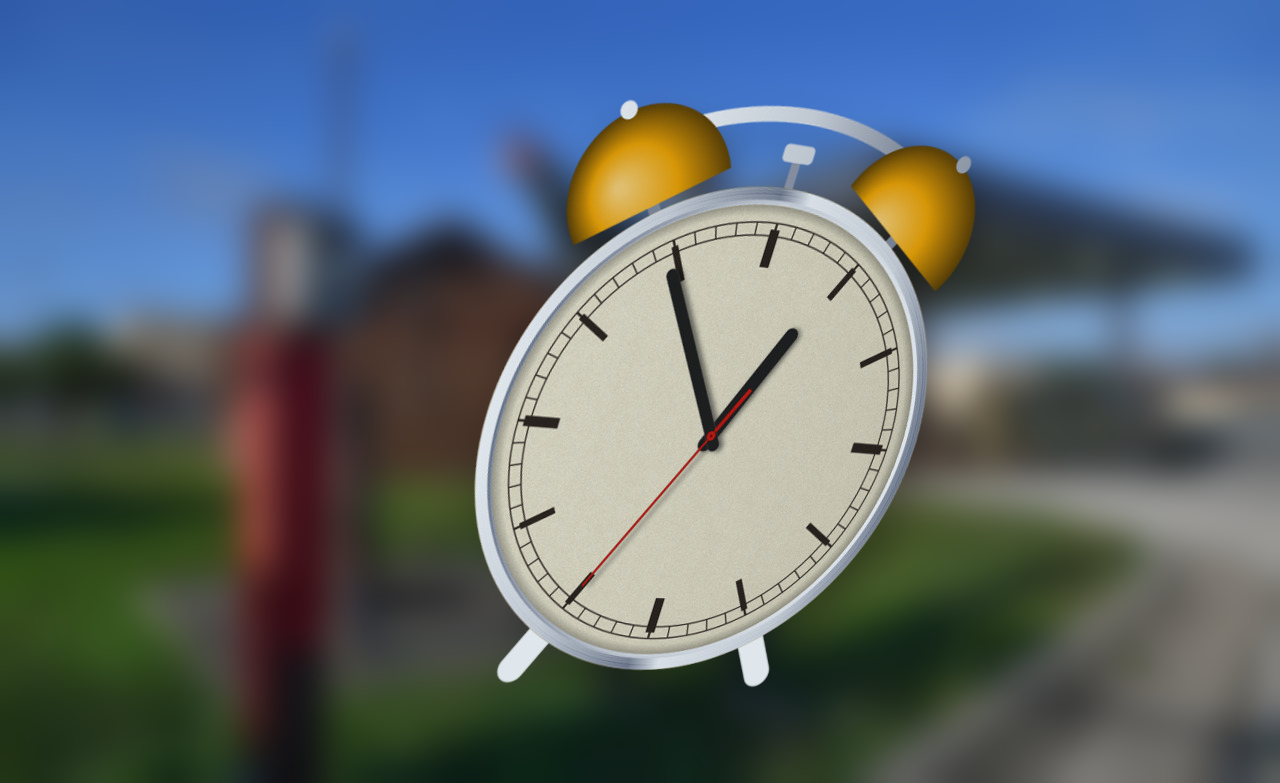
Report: 12:54:35
